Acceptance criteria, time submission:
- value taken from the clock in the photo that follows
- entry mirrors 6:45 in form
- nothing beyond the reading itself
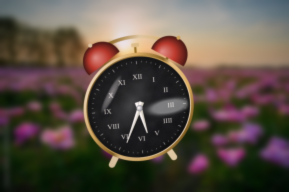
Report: 5:34
